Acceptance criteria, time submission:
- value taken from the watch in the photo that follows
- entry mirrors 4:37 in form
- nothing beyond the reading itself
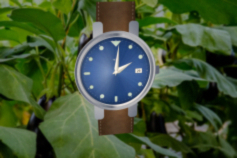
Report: 2:01
